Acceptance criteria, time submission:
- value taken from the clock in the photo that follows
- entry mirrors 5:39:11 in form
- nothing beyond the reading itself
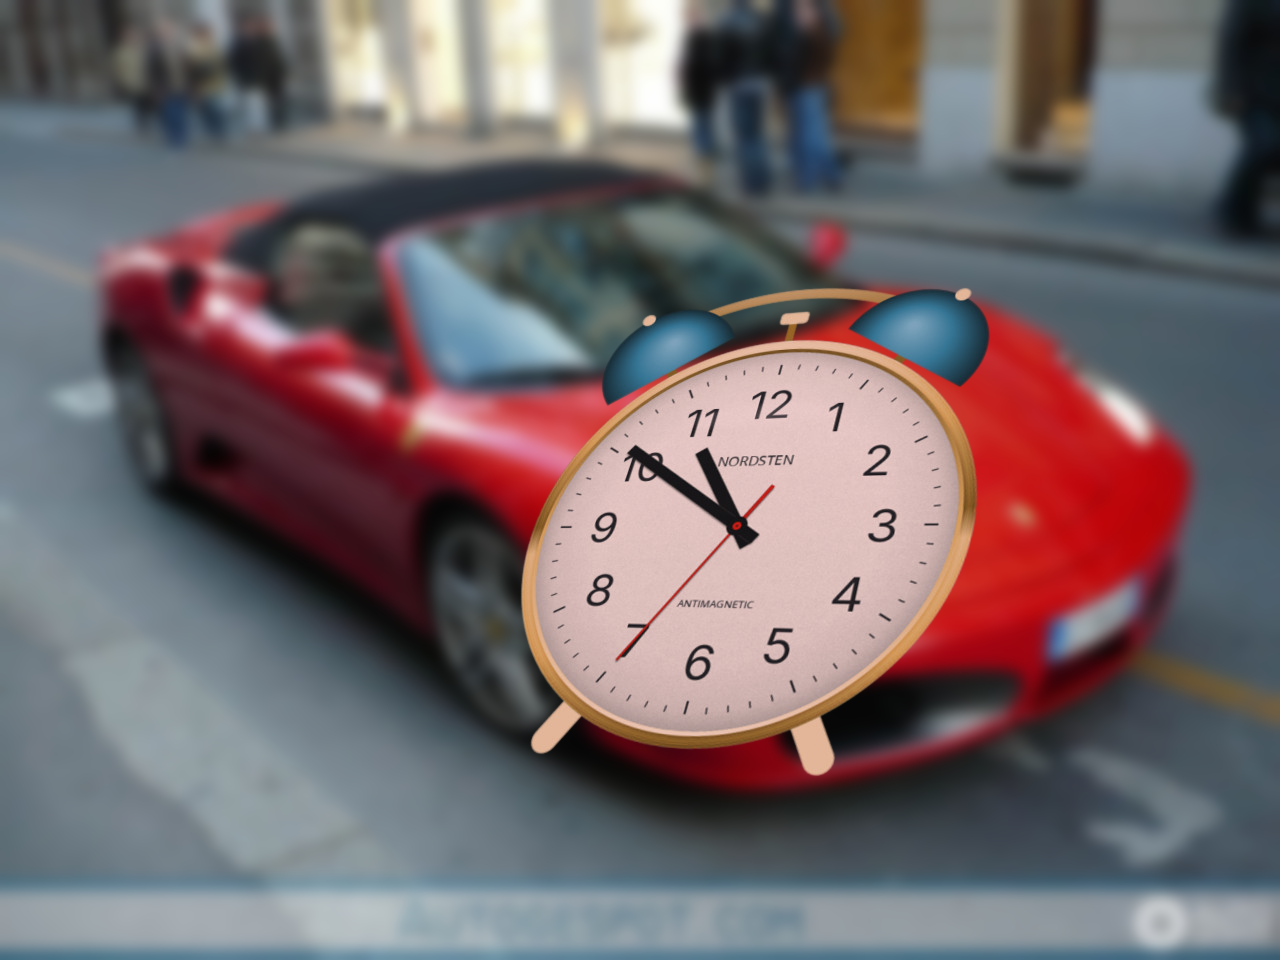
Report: 10:50:35
